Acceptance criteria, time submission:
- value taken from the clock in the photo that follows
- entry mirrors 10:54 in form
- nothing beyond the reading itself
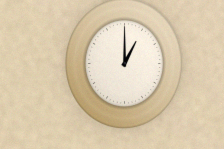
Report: 1:00
